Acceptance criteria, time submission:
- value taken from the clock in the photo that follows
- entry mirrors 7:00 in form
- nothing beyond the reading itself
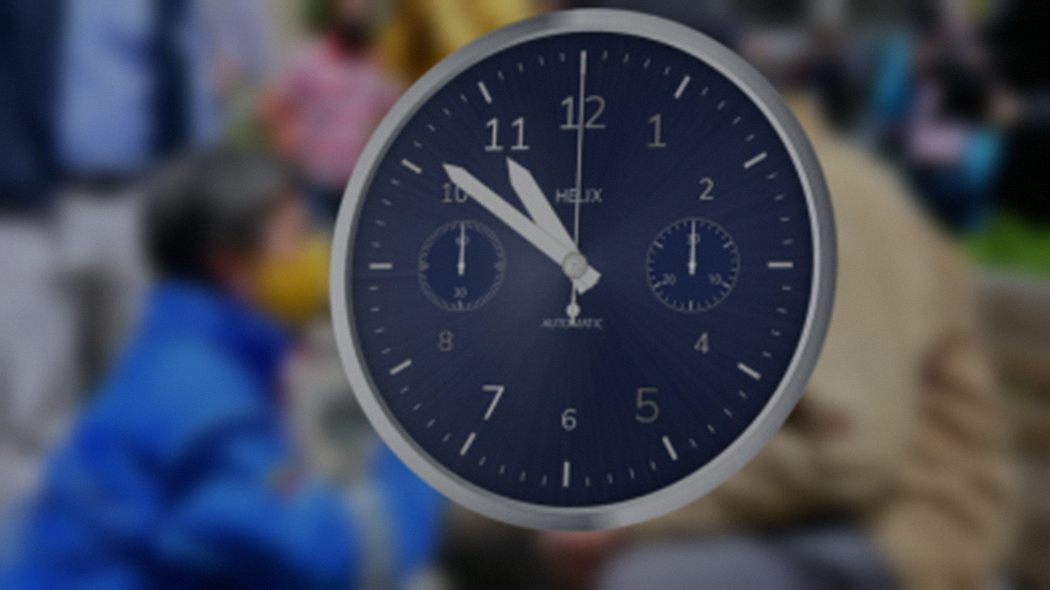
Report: 10:51
